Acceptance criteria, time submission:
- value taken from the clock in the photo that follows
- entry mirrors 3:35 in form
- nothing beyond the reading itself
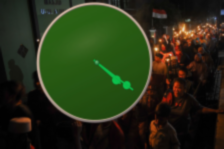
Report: 4:21
